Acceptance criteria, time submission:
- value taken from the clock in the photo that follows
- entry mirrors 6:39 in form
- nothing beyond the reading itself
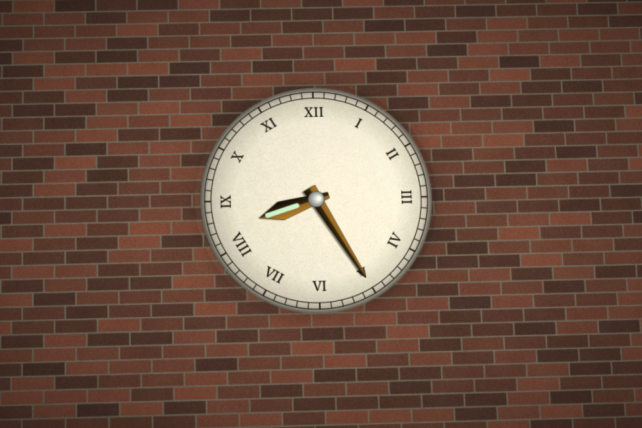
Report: 8:25
